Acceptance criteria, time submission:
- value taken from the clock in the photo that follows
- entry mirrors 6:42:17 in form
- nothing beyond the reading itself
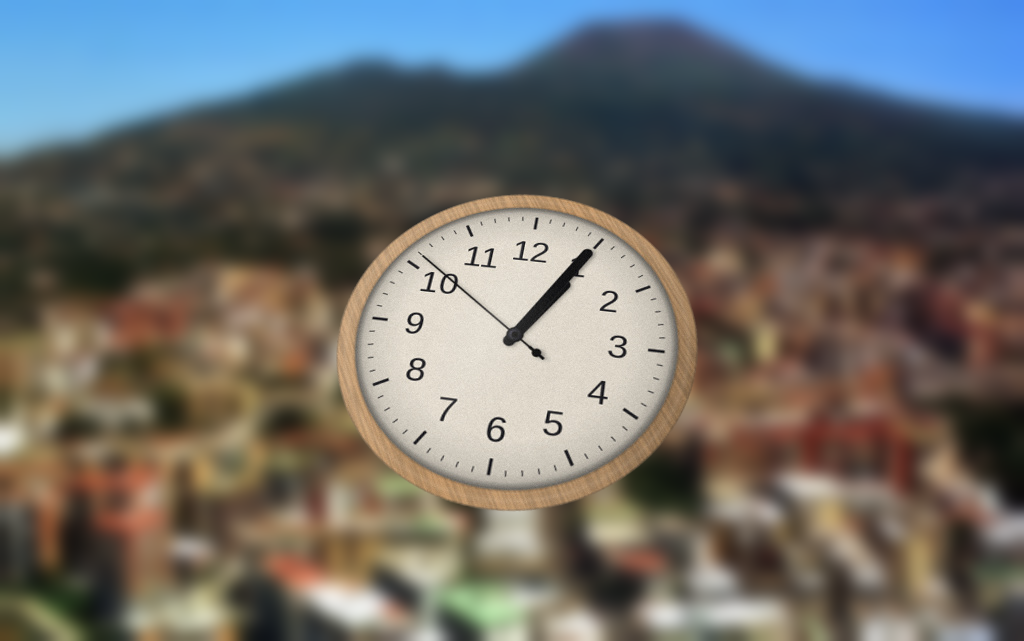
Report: 1:04:51
